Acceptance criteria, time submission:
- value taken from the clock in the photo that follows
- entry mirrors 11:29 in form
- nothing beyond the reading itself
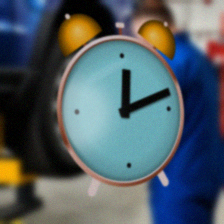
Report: 12:12
